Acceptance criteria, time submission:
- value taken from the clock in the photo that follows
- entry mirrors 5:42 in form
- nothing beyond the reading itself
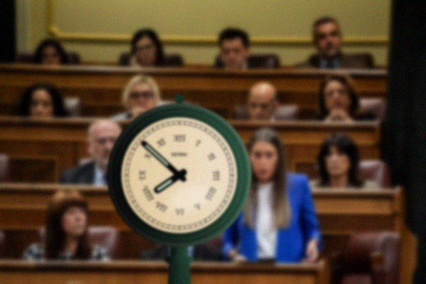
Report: 7:52
